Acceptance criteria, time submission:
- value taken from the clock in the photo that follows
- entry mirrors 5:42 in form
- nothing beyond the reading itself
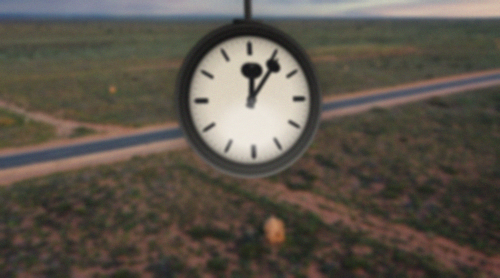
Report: 12:06
